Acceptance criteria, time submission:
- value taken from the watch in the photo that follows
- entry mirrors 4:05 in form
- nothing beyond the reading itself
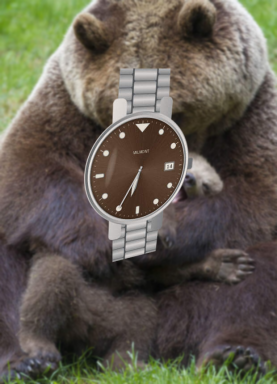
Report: 6:35
